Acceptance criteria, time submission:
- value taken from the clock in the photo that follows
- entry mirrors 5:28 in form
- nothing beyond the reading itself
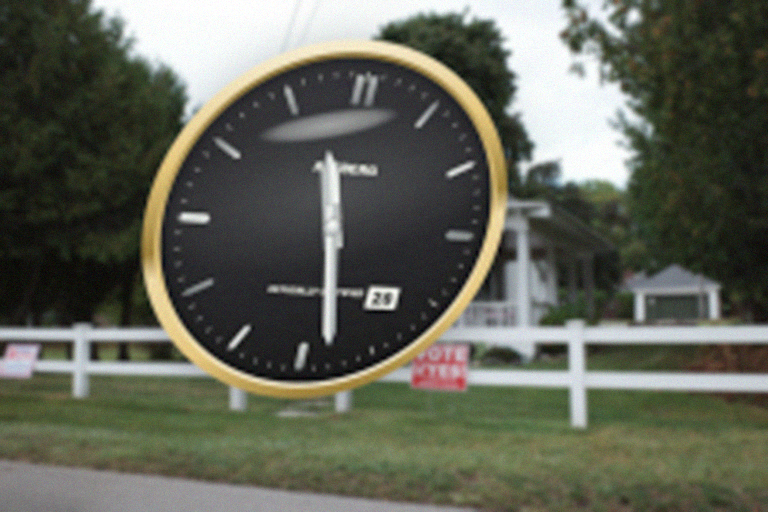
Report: 11:28
